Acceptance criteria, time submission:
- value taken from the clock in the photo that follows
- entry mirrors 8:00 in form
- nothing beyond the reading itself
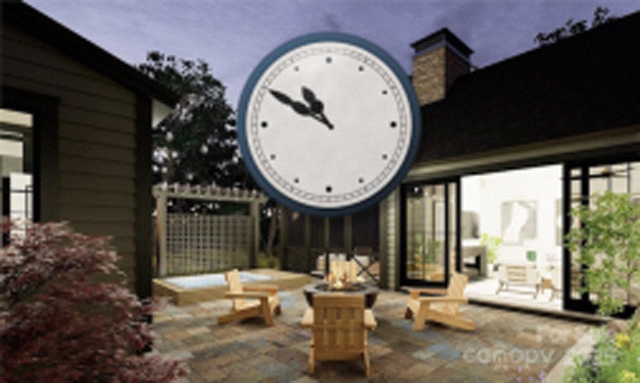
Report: 10:50
